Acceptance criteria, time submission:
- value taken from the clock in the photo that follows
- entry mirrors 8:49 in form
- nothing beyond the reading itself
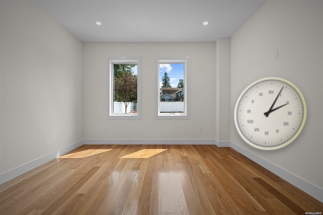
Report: 2:04
